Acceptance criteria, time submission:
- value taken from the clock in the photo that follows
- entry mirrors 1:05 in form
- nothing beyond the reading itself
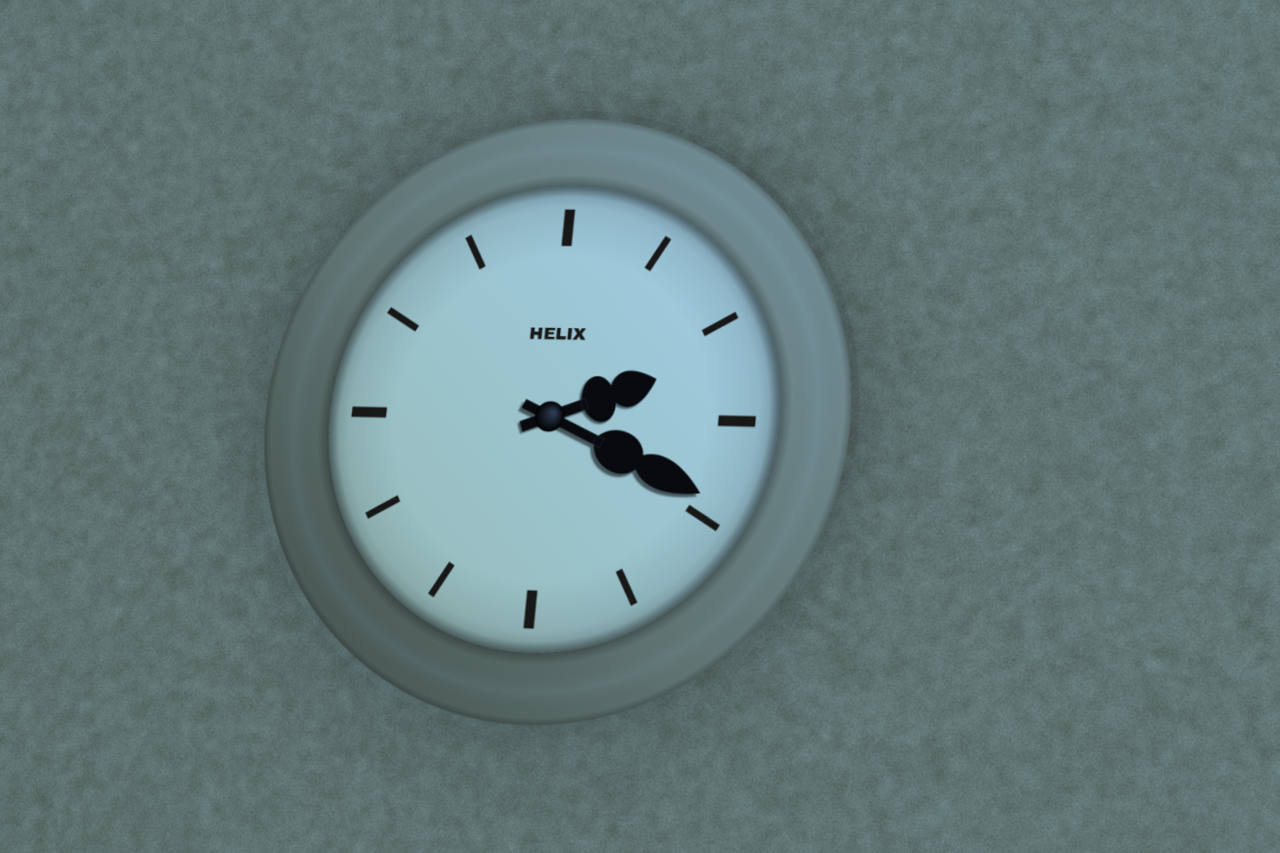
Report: 2:19
